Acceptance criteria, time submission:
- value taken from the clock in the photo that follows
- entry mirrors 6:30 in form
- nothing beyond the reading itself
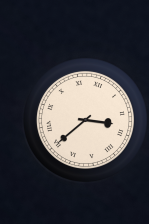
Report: 2:35
